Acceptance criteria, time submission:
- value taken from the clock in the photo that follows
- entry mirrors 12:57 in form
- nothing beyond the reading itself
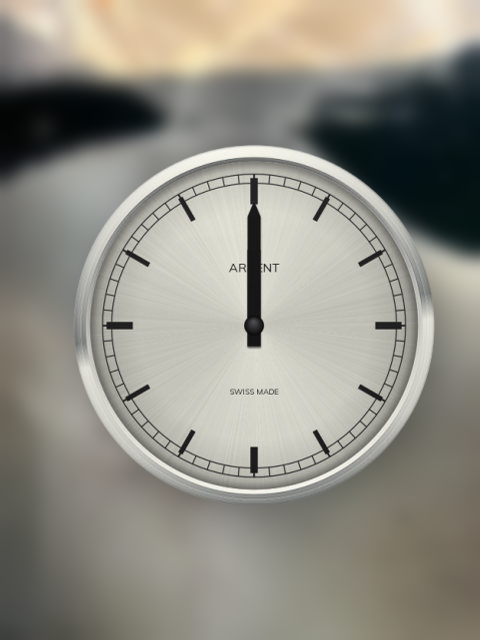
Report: 12:00
